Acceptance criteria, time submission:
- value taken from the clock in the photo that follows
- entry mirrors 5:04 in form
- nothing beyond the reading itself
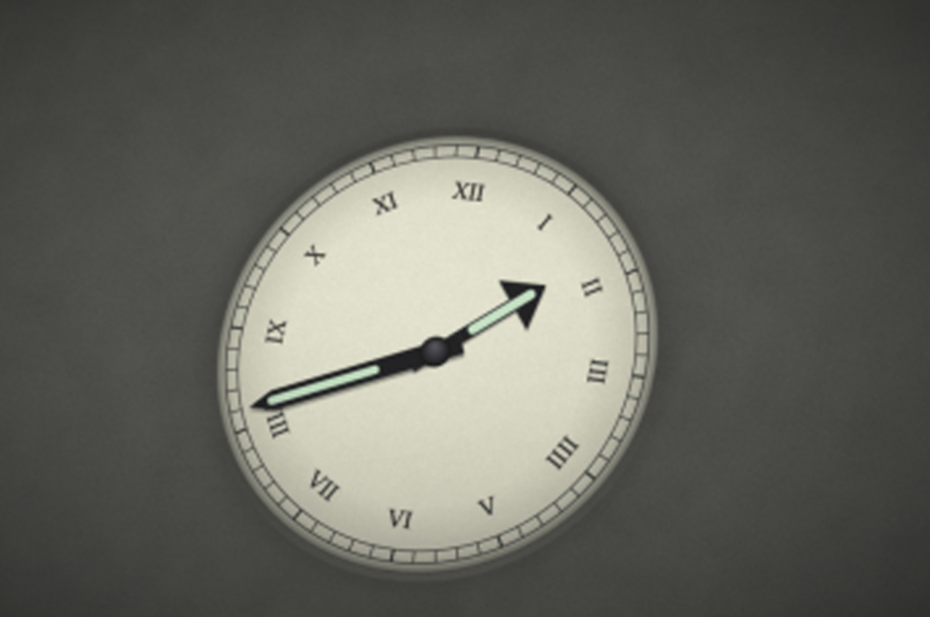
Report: 1:41
